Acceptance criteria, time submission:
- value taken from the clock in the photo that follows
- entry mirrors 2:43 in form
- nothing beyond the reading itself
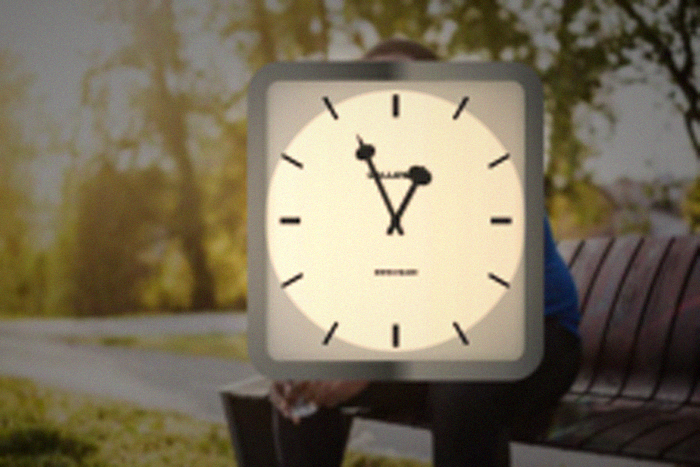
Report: 12:56
